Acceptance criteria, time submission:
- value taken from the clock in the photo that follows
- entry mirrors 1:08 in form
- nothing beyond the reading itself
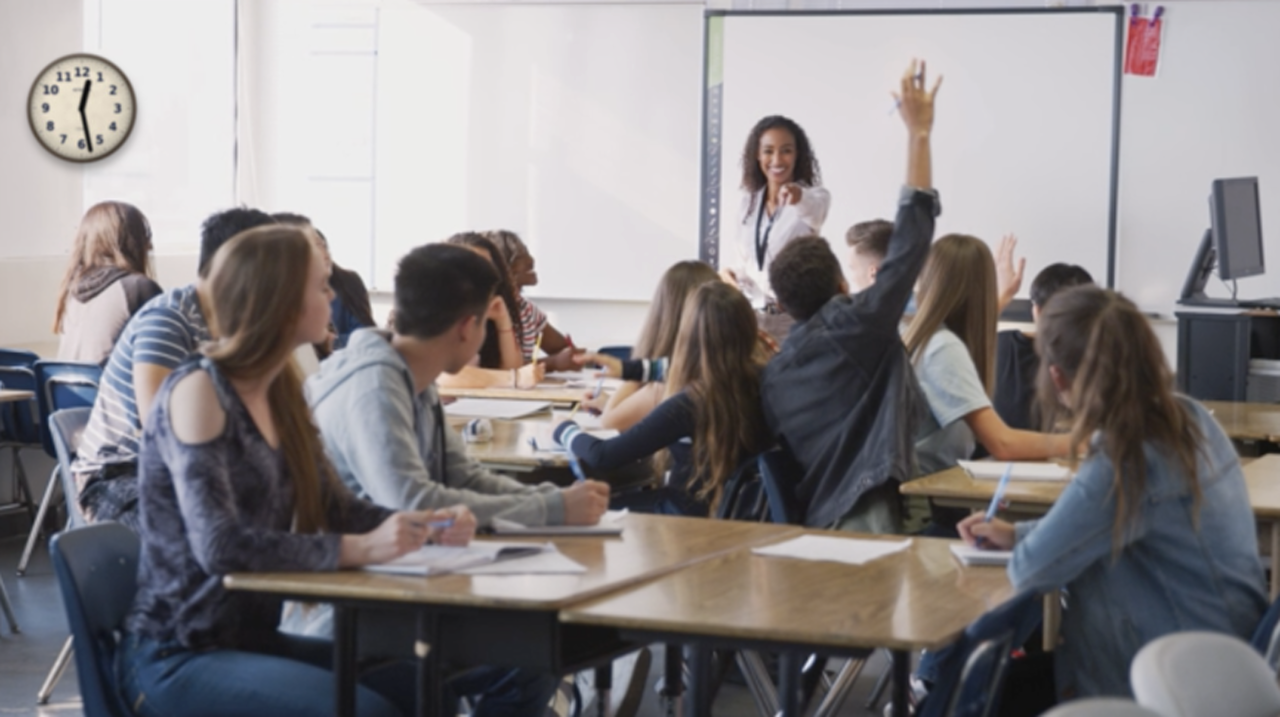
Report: 12:28
